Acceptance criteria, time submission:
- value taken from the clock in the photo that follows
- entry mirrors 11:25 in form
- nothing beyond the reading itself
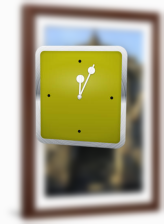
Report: 12:04
